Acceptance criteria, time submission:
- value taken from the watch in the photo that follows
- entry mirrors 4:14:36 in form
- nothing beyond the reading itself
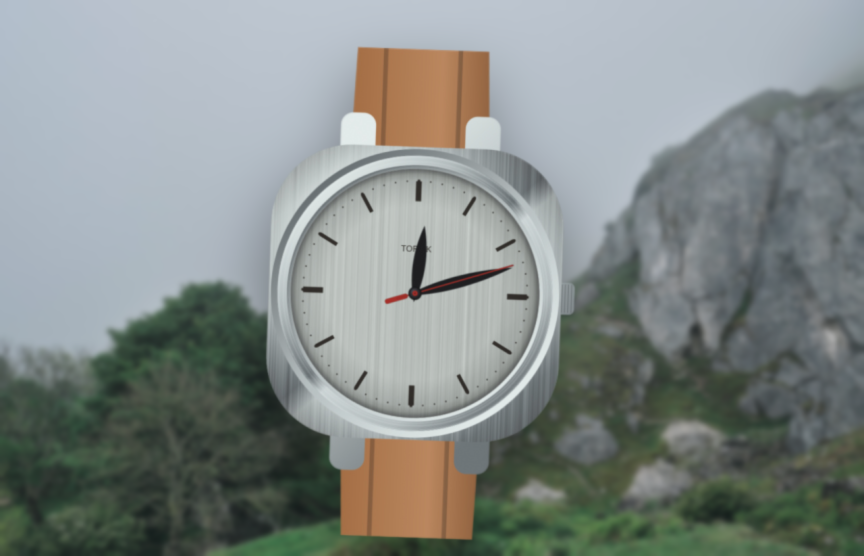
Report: 12:12:12
